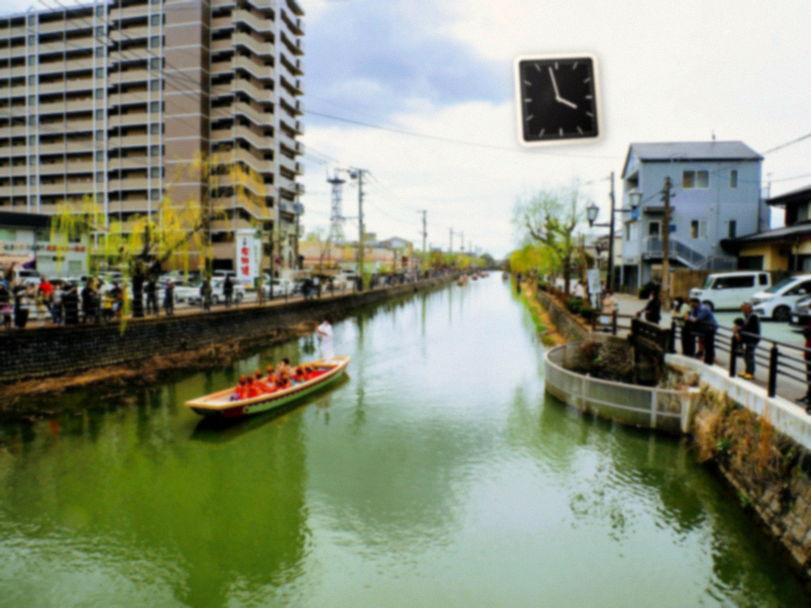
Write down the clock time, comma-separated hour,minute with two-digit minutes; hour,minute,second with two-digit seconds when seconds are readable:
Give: 3,58
